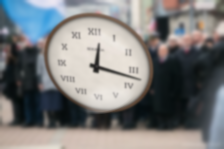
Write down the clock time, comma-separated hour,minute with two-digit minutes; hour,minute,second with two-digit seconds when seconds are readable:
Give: 12,17
